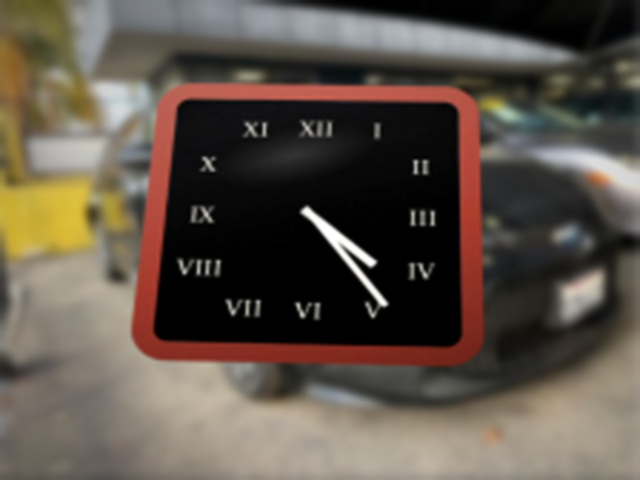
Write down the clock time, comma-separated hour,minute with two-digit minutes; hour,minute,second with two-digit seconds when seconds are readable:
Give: 4,24
